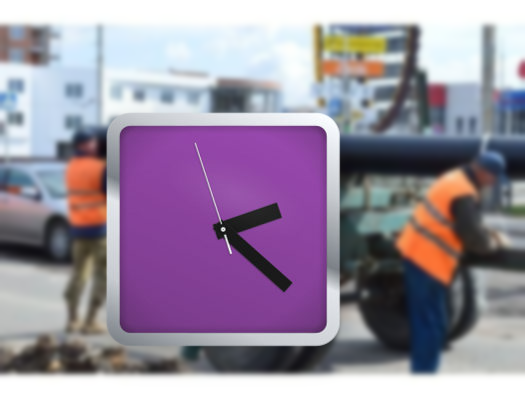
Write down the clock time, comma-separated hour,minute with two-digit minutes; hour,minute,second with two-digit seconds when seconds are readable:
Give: 2,21,57
